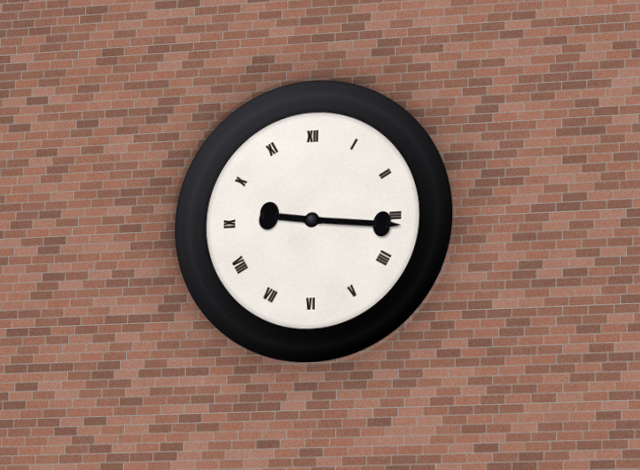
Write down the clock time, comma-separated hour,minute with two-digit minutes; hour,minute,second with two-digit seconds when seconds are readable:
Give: 9,16
